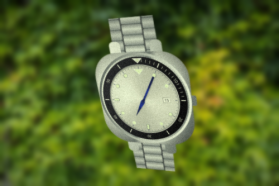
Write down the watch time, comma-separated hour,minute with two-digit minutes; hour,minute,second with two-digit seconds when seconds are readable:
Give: 7,05
